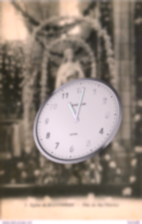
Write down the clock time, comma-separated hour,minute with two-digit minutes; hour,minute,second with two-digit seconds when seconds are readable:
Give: 11,01
